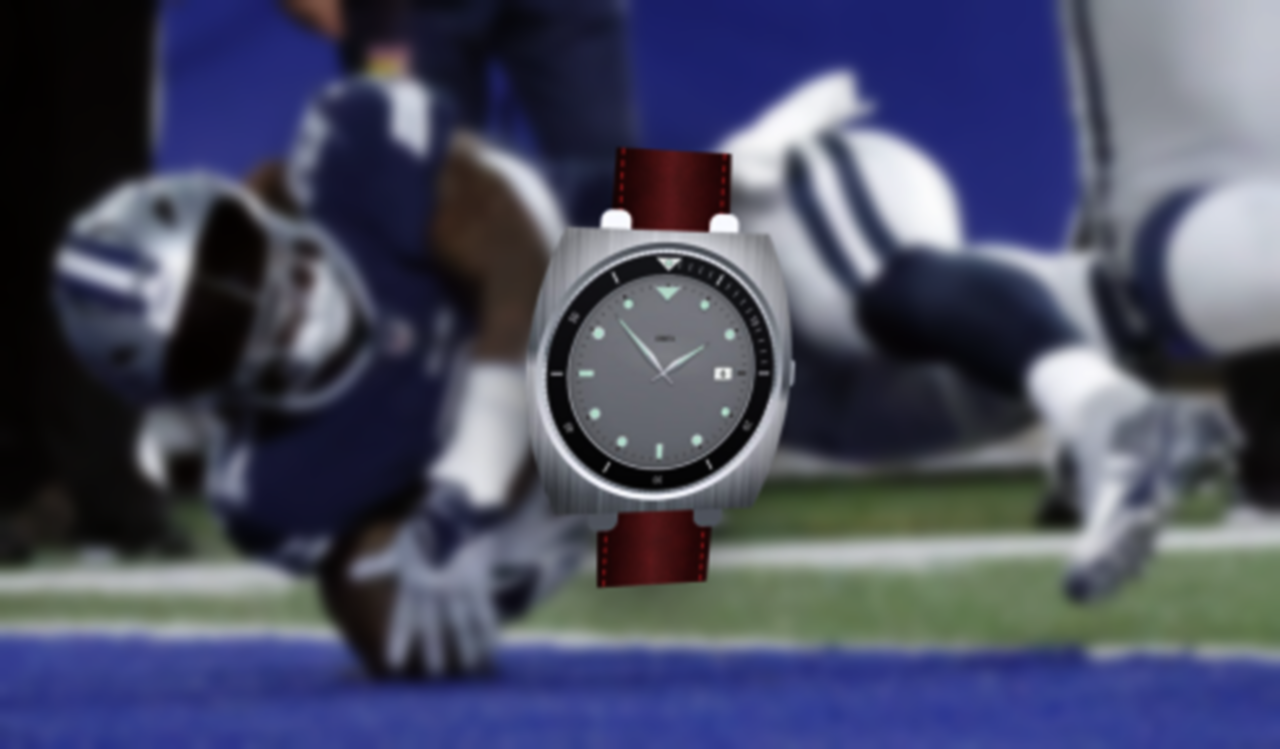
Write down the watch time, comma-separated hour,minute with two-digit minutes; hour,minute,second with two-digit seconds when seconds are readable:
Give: 1,53
